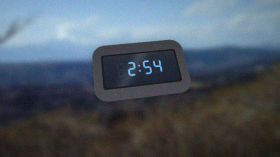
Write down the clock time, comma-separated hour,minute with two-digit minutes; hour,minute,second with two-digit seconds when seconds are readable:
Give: 2,54
